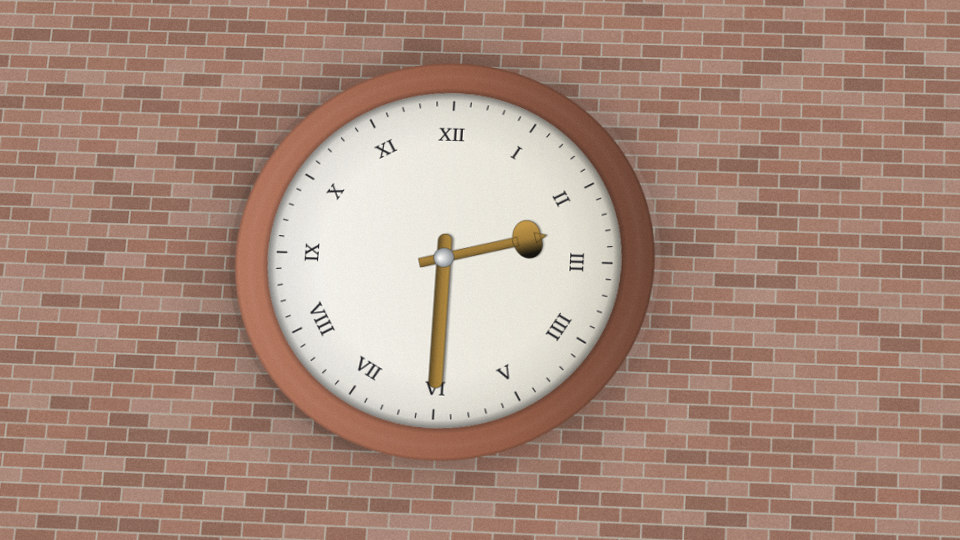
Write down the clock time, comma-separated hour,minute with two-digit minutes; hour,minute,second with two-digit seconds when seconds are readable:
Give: 2,30
